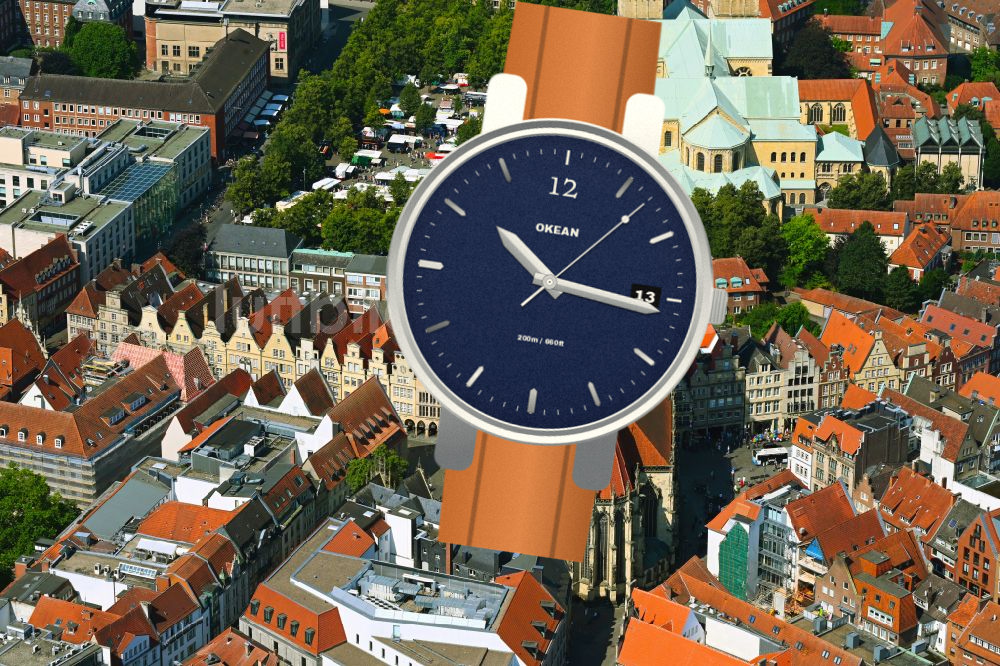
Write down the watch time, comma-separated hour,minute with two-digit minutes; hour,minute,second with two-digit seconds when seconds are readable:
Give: 10,16,07
